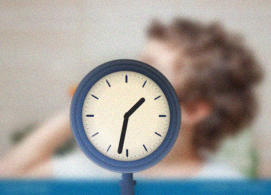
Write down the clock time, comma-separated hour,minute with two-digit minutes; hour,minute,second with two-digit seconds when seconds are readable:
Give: 1,32
